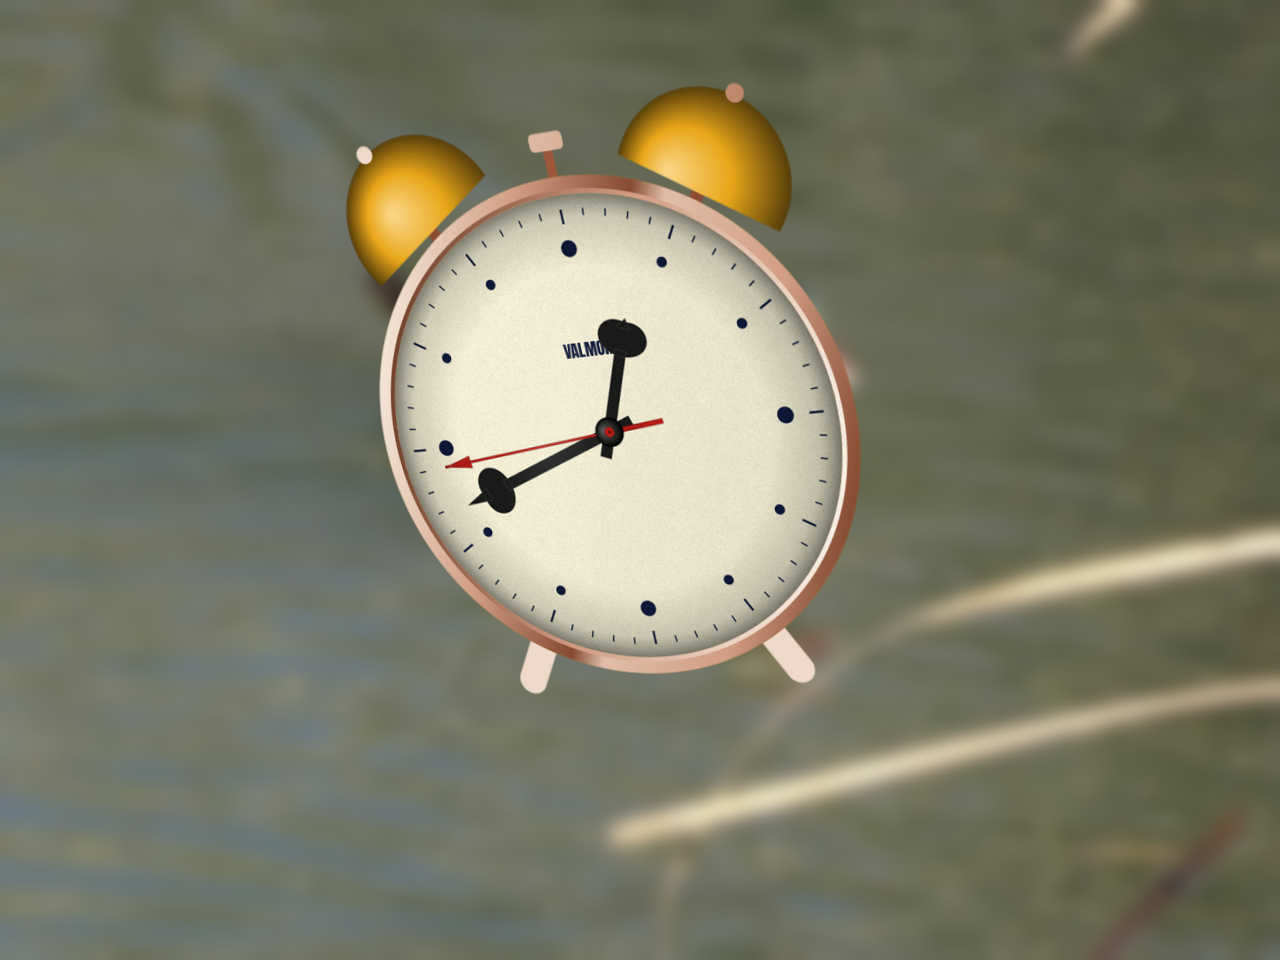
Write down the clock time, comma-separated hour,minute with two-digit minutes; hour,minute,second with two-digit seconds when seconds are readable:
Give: 12,41,44
